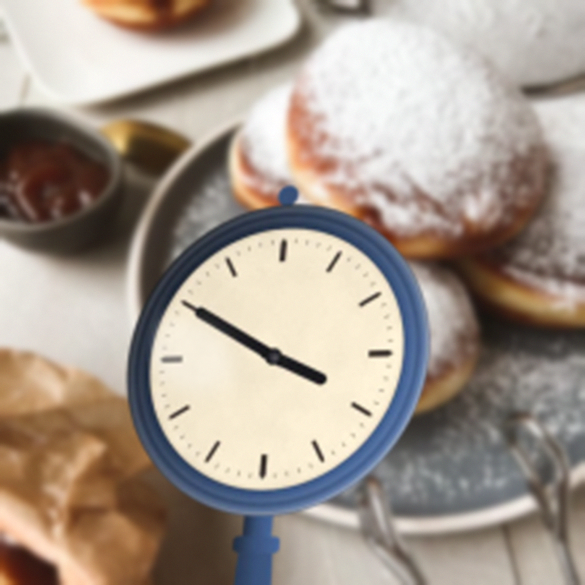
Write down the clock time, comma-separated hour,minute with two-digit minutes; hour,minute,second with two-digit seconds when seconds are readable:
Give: 3,50
